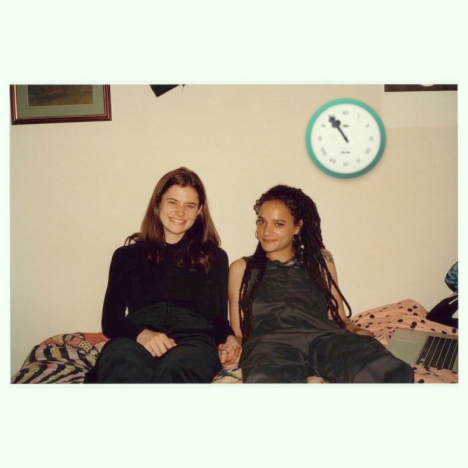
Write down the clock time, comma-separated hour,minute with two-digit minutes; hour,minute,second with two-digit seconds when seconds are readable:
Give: 10,54
